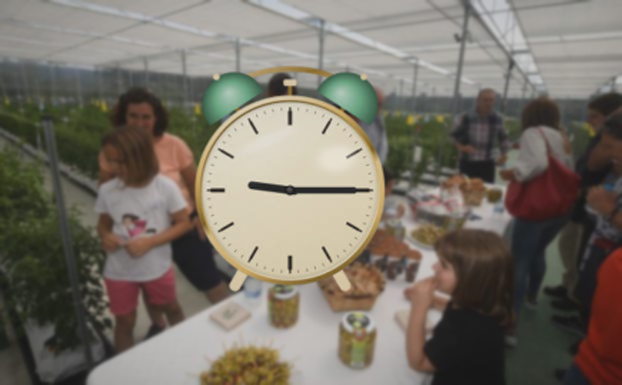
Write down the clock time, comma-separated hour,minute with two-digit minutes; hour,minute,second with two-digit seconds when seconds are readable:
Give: 9,15
